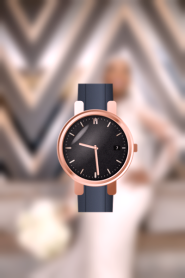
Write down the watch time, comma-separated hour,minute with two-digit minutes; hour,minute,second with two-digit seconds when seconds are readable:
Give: 9,29
